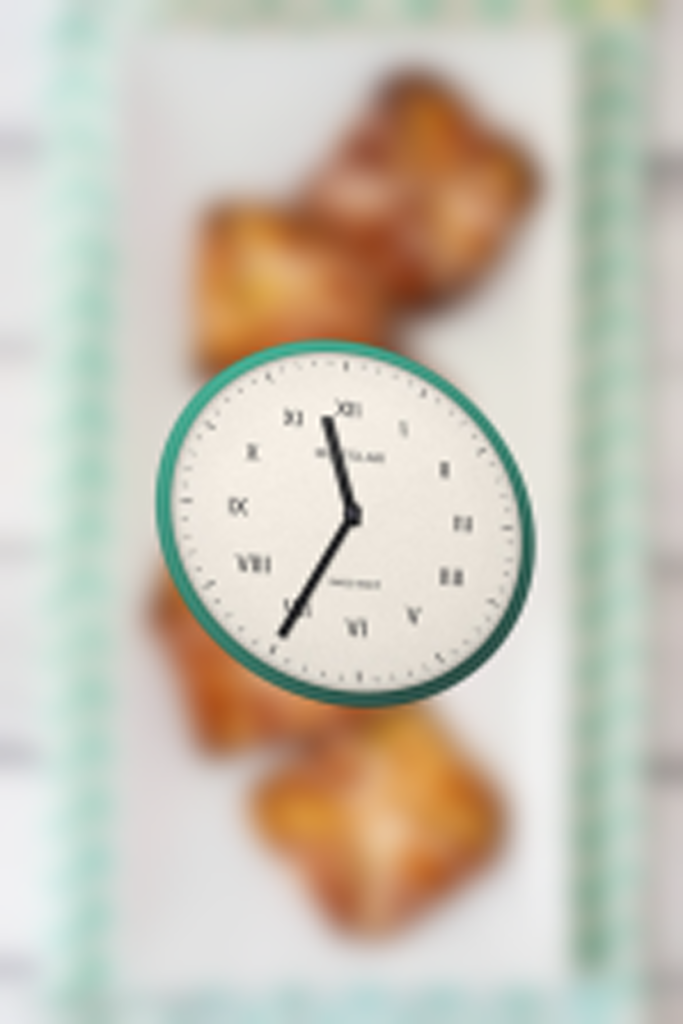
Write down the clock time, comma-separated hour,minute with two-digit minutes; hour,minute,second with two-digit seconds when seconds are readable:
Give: 11,35
